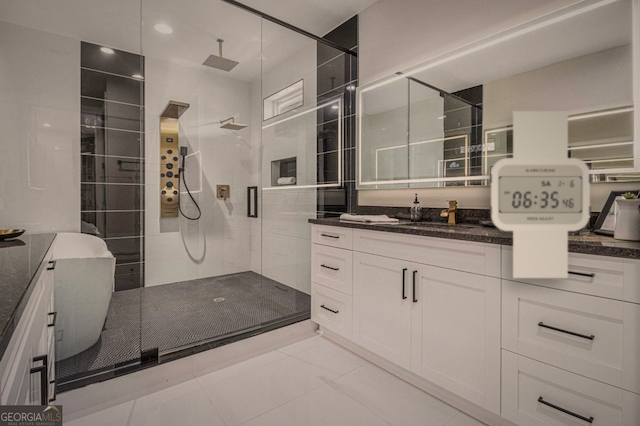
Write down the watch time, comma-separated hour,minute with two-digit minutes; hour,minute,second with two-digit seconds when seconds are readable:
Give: 6,35,46
